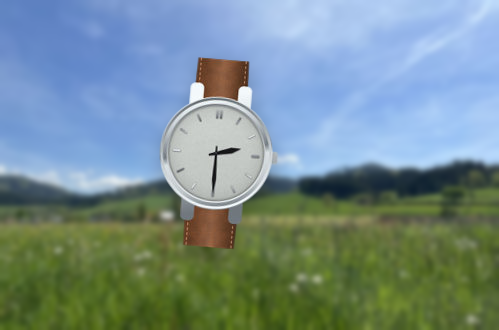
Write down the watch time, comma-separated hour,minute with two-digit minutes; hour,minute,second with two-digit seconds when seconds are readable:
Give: 2,30
